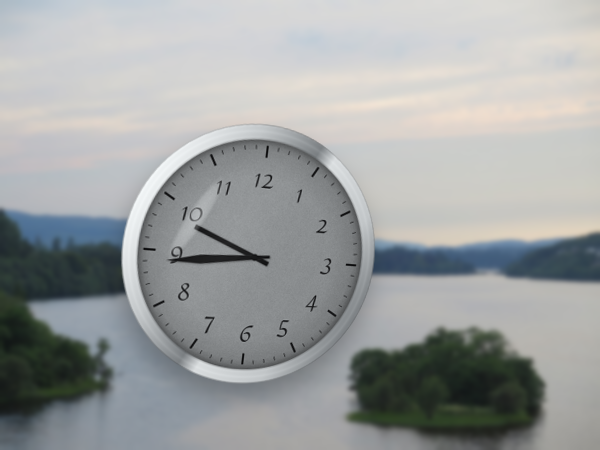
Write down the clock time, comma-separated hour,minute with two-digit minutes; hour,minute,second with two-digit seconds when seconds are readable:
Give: 9,44
